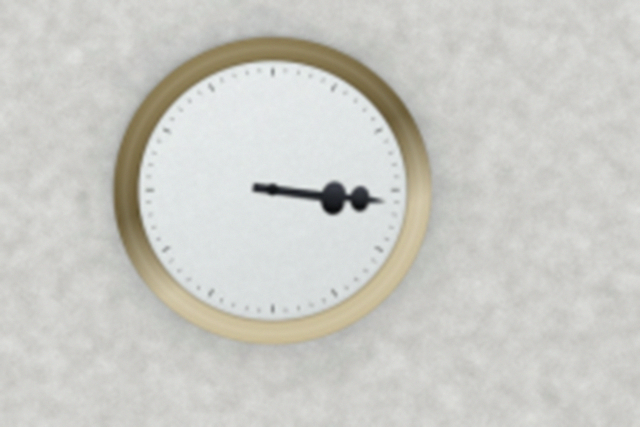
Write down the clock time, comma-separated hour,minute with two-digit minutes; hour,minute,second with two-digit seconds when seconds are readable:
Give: 3,16
